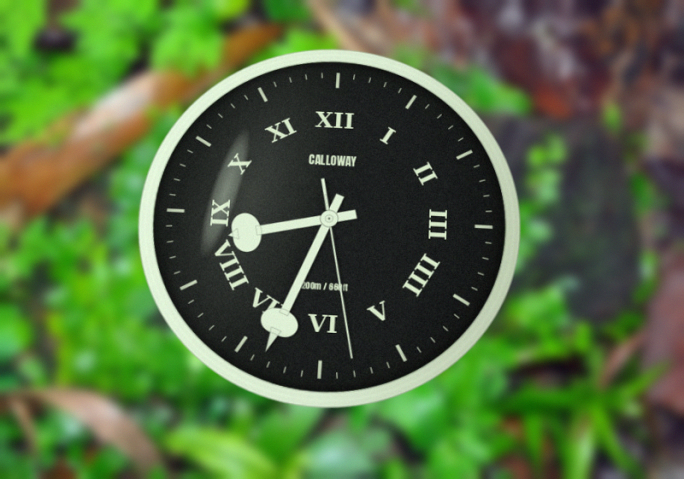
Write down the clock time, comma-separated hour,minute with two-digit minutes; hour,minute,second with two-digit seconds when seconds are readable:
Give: 8,33,28
